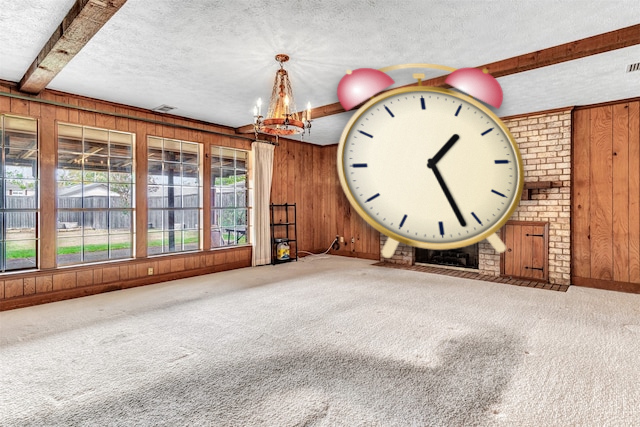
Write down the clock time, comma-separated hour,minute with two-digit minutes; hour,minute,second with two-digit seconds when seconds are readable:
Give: 1,27
